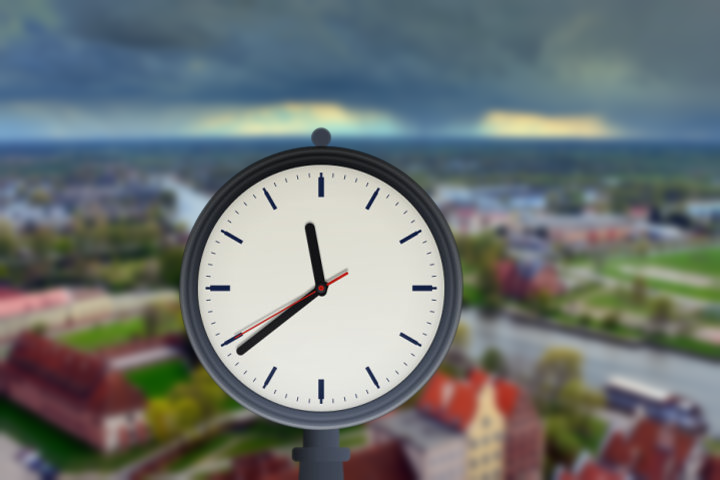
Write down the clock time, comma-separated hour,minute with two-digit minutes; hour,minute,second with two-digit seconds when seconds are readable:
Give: 11,38,40
